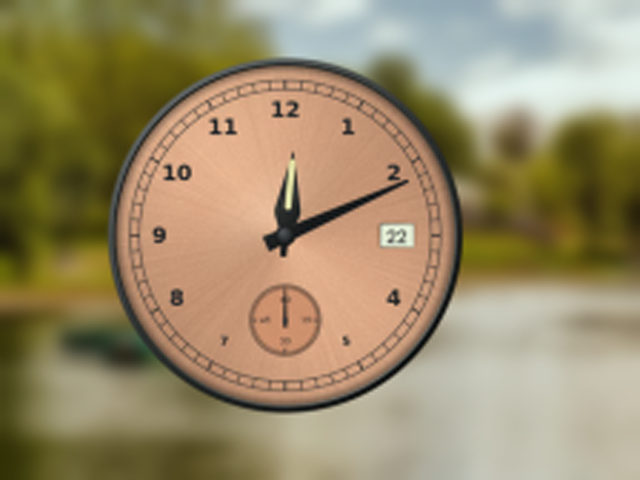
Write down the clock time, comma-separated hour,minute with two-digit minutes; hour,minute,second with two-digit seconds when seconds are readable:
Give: 12,11
